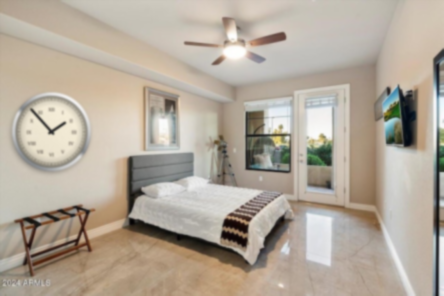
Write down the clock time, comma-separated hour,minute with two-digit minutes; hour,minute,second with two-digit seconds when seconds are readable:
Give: 1,53
